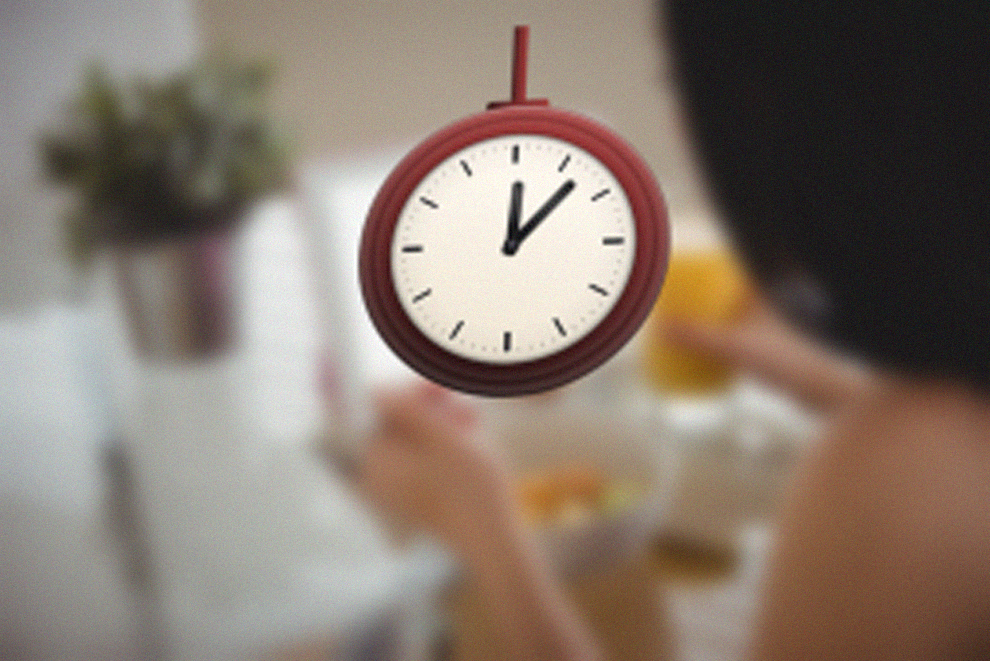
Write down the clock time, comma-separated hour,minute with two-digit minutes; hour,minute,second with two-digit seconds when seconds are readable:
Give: 12,07
